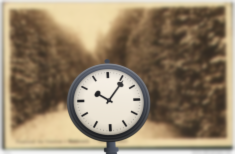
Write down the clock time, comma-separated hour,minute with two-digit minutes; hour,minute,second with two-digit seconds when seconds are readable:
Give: 10,06
